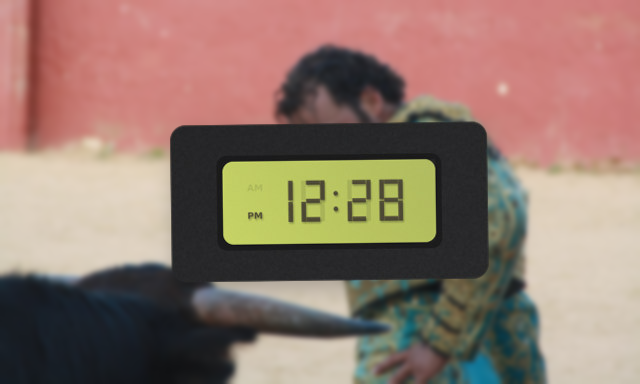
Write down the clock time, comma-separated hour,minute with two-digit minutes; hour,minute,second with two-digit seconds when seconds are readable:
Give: 12,28
